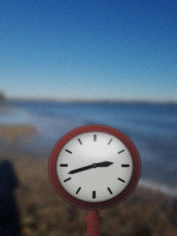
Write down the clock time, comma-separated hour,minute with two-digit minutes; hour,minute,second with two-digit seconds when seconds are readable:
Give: 2,42
